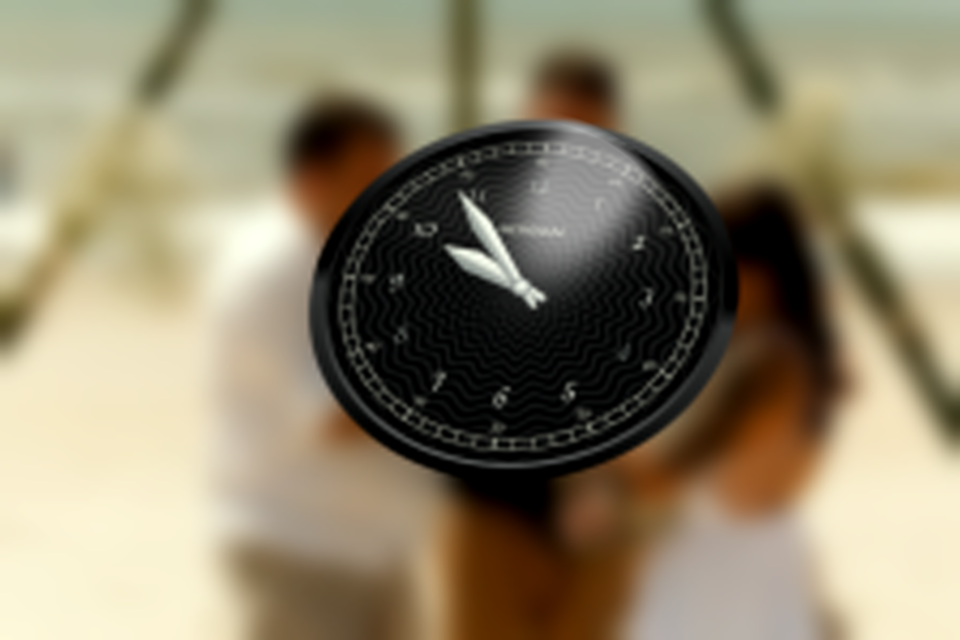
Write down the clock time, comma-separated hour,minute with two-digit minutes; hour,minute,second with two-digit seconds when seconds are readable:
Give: 9,54
